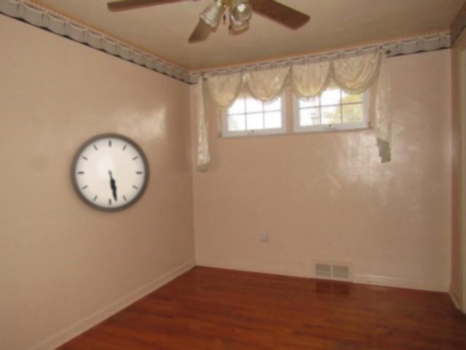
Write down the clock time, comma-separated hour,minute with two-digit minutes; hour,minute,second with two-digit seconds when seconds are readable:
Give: 5,28
